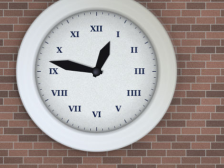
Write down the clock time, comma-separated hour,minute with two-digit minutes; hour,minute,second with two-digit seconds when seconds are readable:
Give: 12,47
